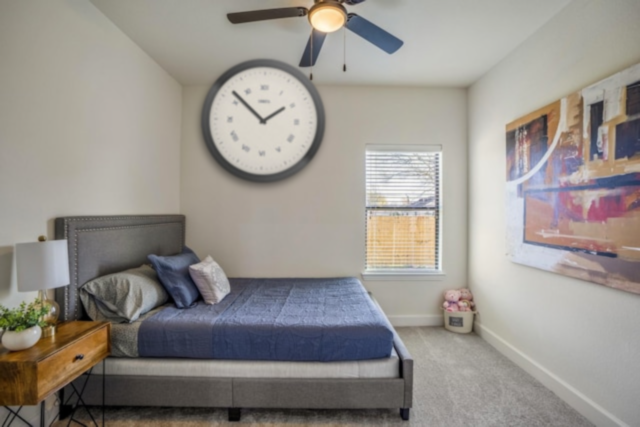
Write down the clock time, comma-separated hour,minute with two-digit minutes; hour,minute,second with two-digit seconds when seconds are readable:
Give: 1,52
